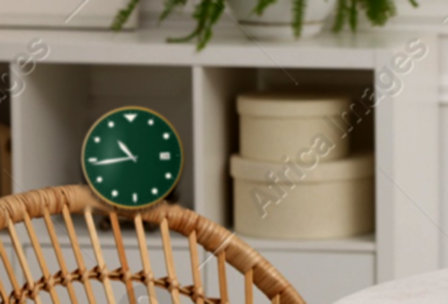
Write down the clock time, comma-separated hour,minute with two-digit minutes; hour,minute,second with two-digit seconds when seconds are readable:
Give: 10,44
